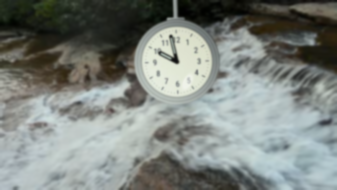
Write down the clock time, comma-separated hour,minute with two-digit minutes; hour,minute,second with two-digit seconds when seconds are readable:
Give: 9,58
